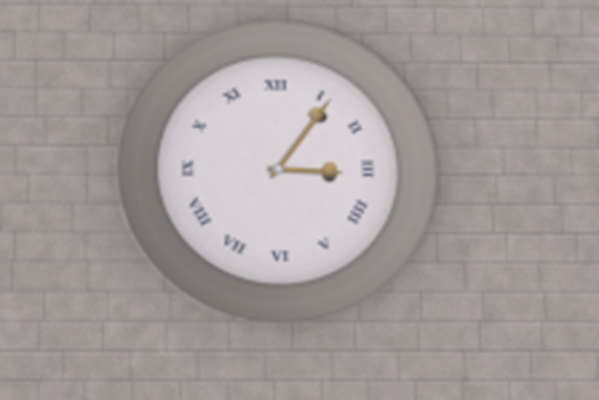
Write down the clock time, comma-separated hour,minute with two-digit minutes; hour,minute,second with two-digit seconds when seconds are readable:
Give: 3,06
